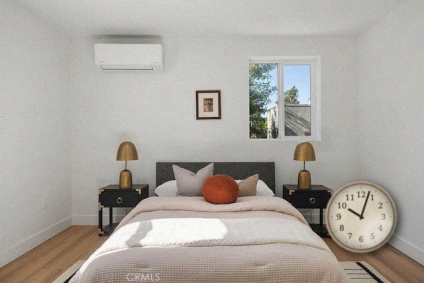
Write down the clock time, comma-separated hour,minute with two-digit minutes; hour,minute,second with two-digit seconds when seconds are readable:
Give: 10,03
